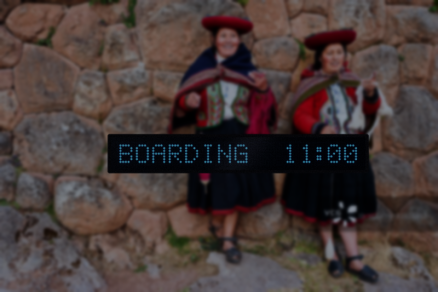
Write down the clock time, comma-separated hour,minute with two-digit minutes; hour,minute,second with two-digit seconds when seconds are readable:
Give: 11,00
